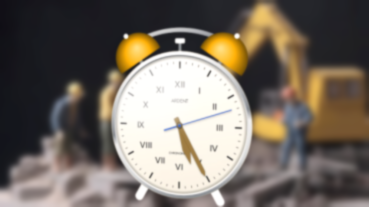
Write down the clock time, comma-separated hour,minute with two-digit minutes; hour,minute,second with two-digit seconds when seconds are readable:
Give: 5,25,12
